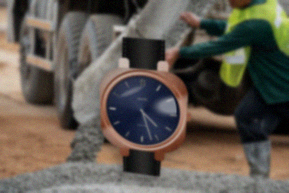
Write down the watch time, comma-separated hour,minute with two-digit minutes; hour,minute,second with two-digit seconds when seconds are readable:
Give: 4,27
